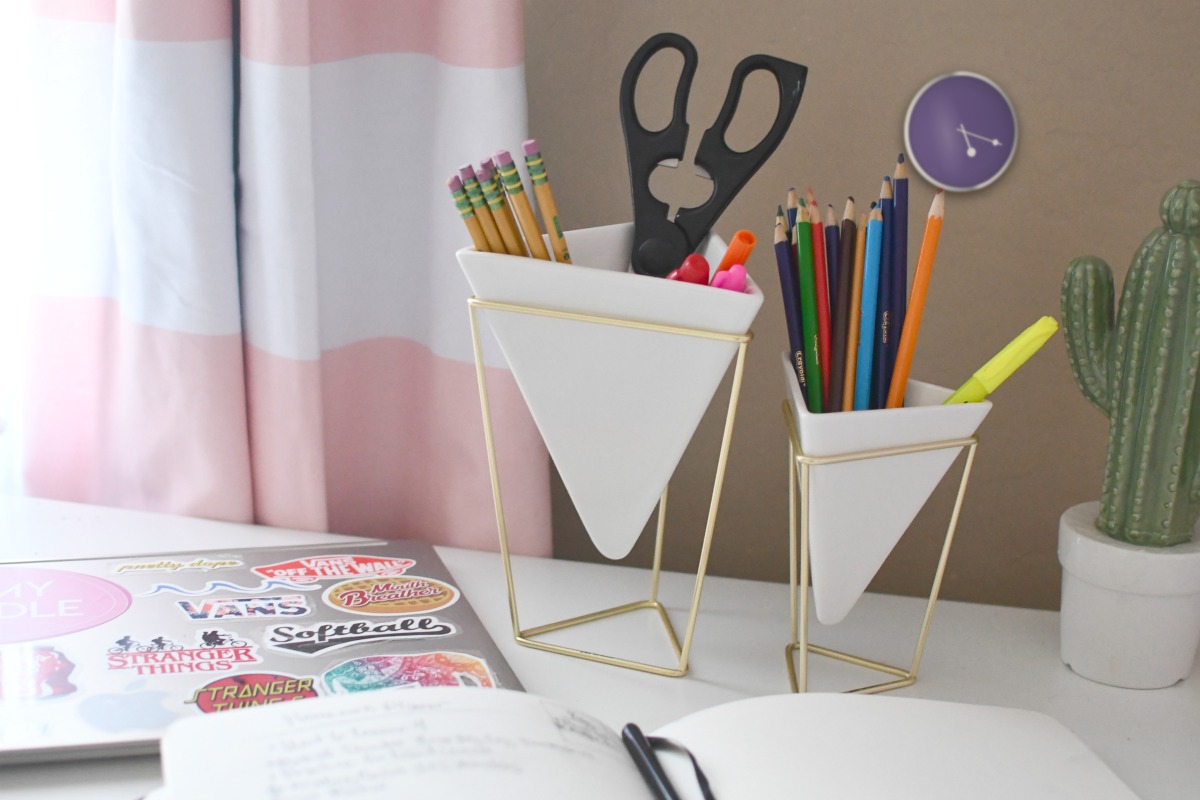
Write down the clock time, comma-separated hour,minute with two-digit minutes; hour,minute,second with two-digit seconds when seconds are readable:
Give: 5,18
